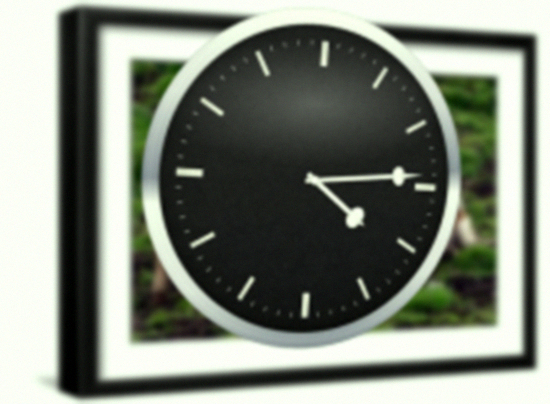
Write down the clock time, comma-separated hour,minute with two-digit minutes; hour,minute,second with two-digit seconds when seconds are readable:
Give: 4,14
